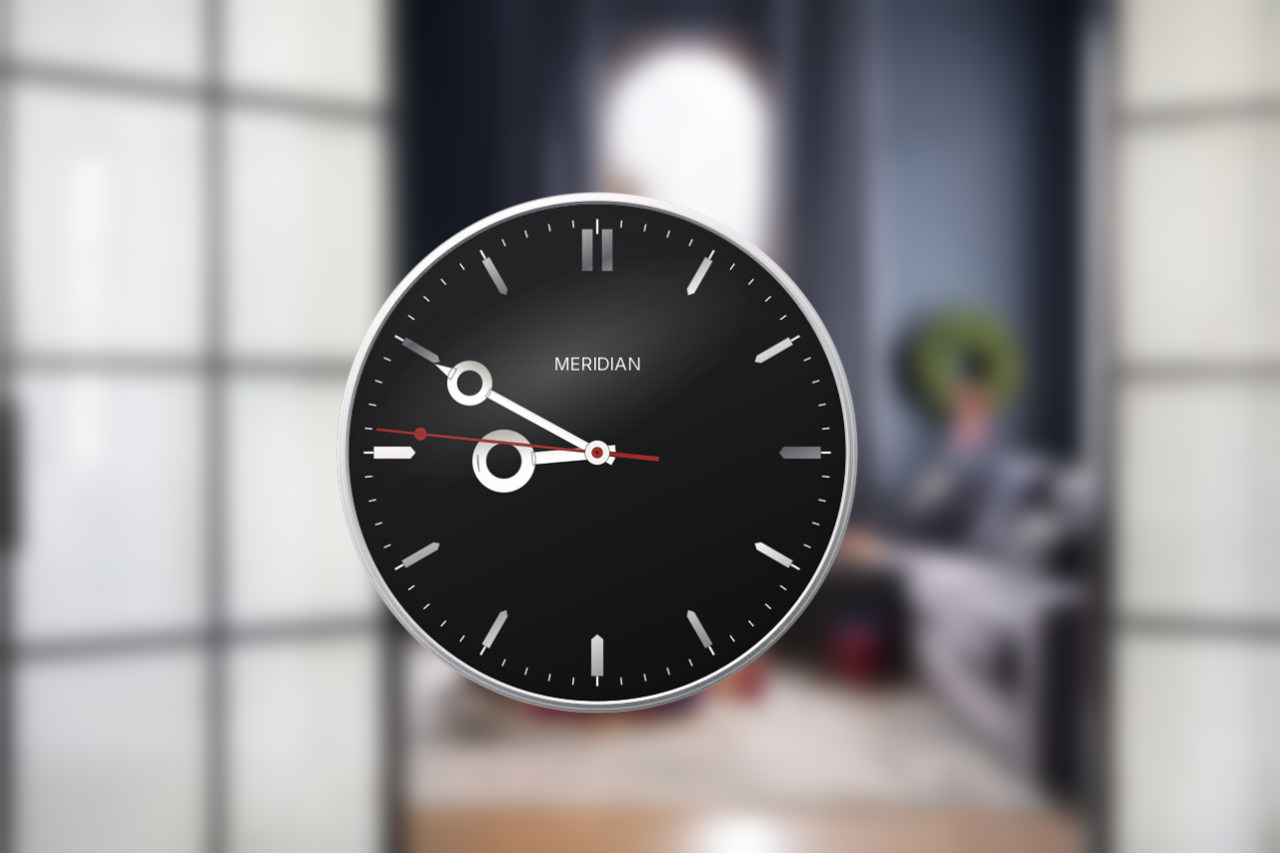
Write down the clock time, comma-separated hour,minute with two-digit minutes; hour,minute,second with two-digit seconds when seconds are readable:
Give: 8,49,46
